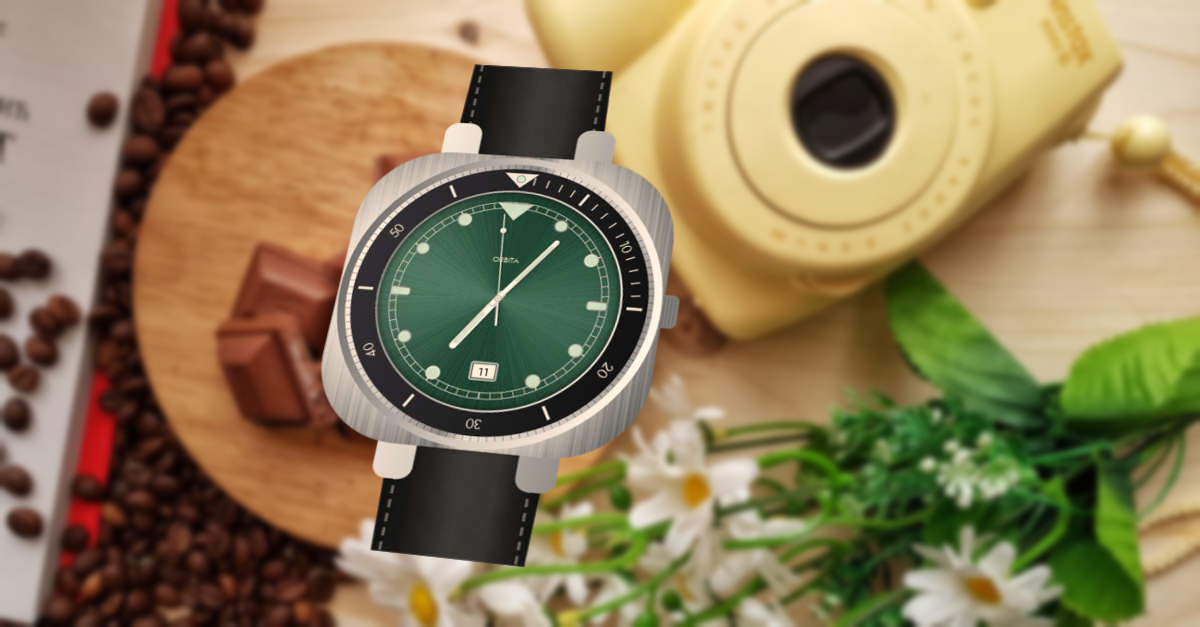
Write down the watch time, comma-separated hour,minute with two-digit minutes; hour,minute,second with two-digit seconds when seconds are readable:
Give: 7,05,59
